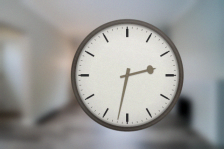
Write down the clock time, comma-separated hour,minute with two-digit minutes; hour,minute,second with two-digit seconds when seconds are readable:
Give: 2,32
